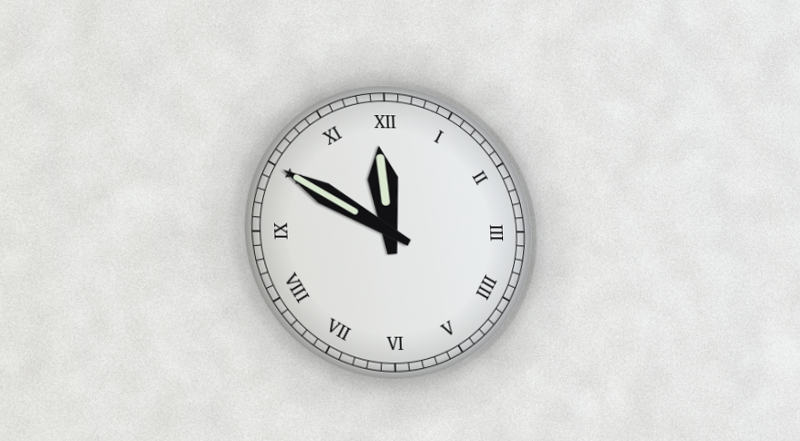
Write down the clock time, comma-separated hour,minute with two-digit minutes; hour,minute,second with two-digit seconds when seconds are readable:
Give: 11,50
